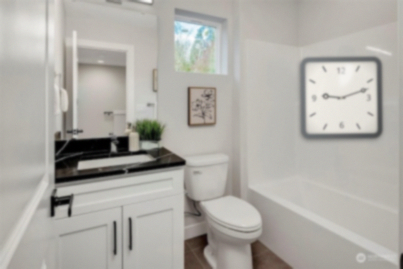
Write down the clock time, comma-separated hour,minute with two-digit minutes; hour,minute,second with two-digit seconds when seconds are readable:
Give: 9,12
